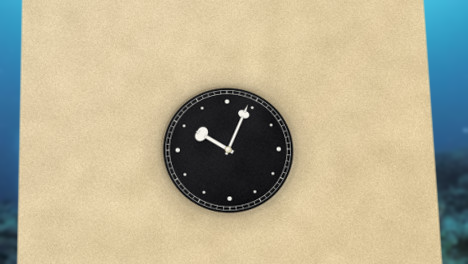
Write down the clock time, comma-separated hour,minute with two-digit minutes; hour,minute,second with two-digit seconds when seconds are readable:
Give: 10,04
